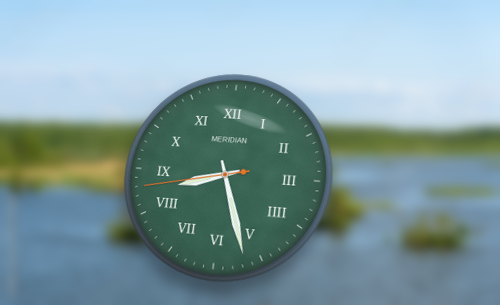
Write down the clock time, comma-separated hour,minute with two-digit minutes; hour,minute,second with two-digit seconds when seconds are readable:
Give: 8,26,43
